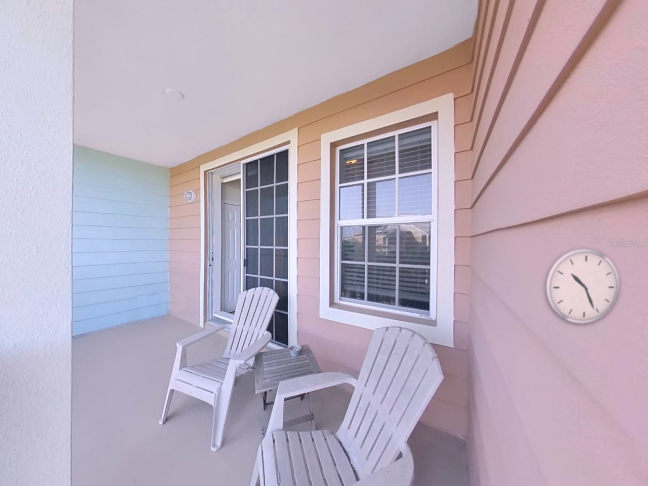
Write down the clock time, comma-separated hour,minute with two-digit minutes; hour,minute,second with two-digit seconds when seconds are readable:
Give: 10,26
